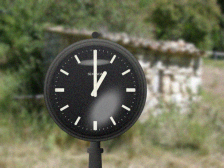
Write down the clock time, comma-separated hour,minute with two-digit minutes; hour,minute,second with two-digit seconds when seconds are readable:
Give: 1,00
